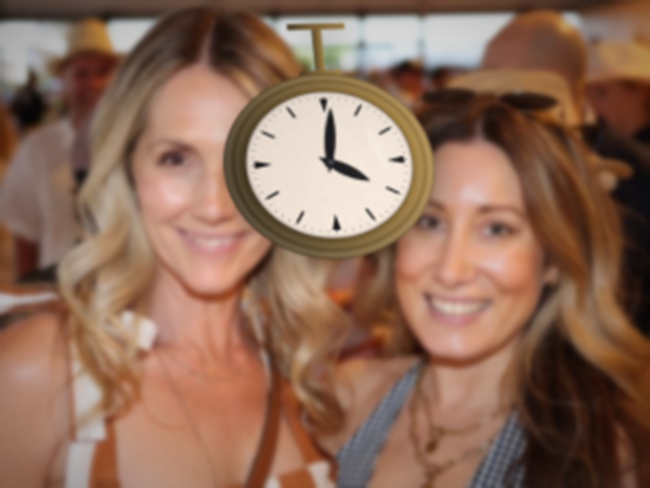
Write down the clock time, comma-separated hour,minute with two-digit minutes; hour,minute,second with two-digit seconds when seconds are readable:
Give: 4,01
